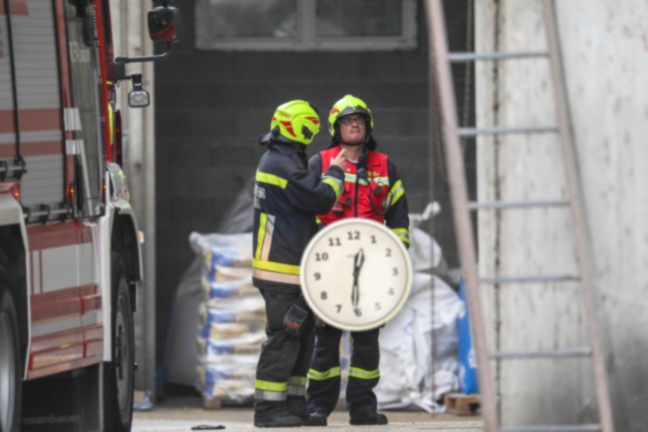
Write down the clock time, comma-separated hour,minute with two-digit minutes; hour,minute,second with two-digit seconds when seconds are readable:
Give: 12,31
